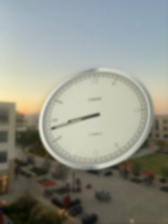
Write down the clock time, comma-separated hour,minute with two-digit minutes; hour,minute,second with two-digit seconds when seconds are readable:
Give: 8,43
